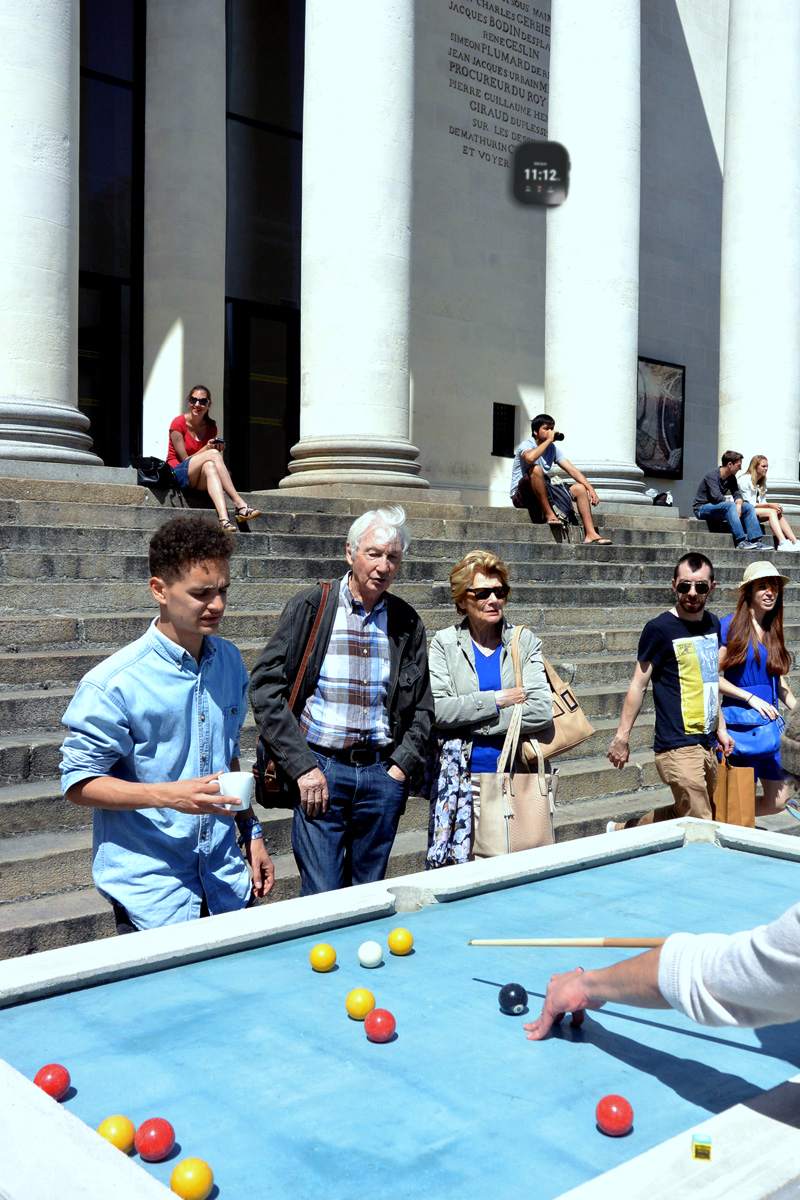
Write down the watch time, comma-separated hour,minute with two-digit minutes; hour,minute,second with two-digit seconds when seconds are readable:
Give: 11,12
